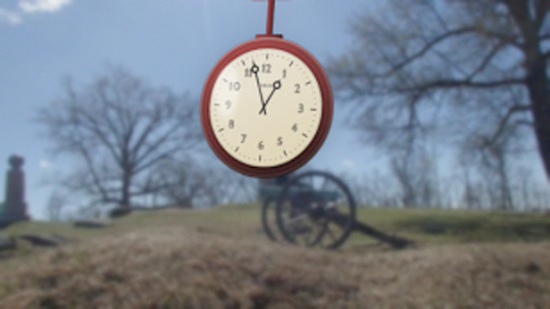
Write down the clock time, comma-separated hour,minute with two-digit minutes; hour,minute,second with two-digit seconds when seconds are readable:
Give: 12,57
